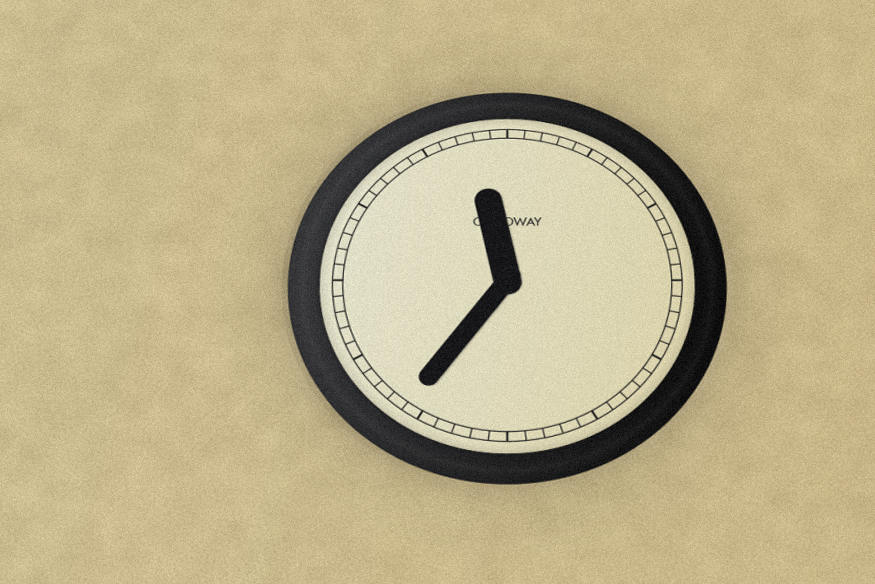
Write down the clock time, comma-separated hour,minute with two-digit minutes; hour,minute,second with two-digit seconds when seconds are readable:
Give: 11,36
